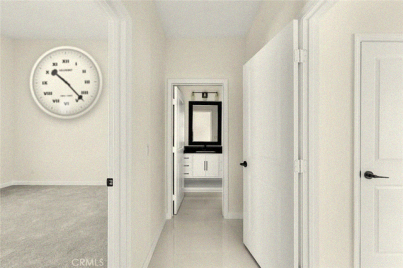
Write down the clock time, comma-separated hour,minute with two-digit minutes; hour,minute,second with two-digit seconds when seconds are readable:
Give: 10,23
